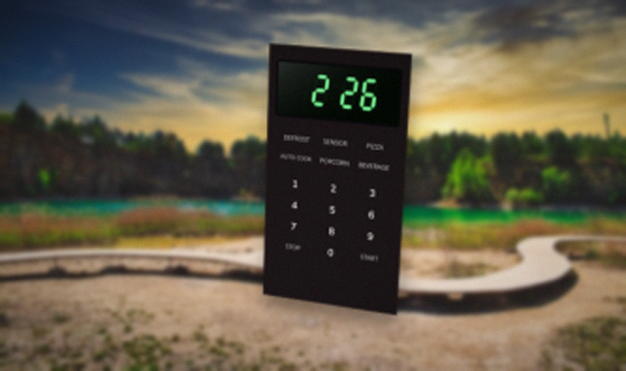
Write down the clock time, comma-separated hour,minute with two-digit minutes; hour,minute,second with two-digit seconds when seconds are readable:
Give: 2,26
